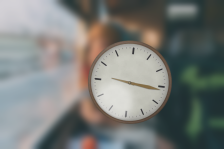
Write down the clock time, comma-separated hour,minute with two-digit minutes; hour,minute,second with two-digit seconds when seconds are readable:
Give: 9,16
